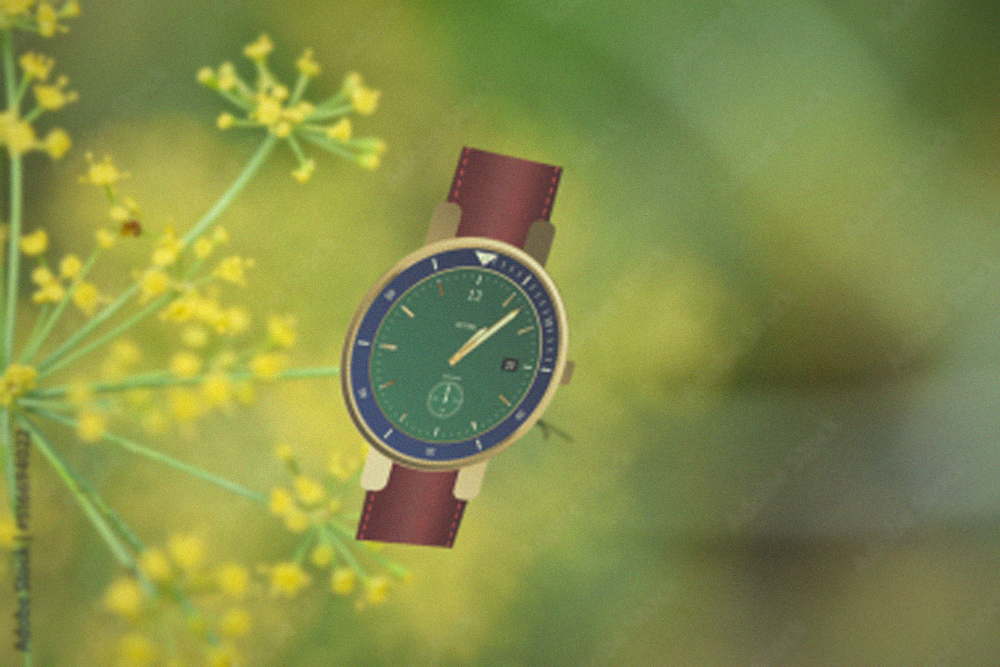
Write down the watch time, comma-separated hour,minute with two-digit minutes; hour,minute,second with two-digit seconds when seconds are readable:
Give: 1,07
